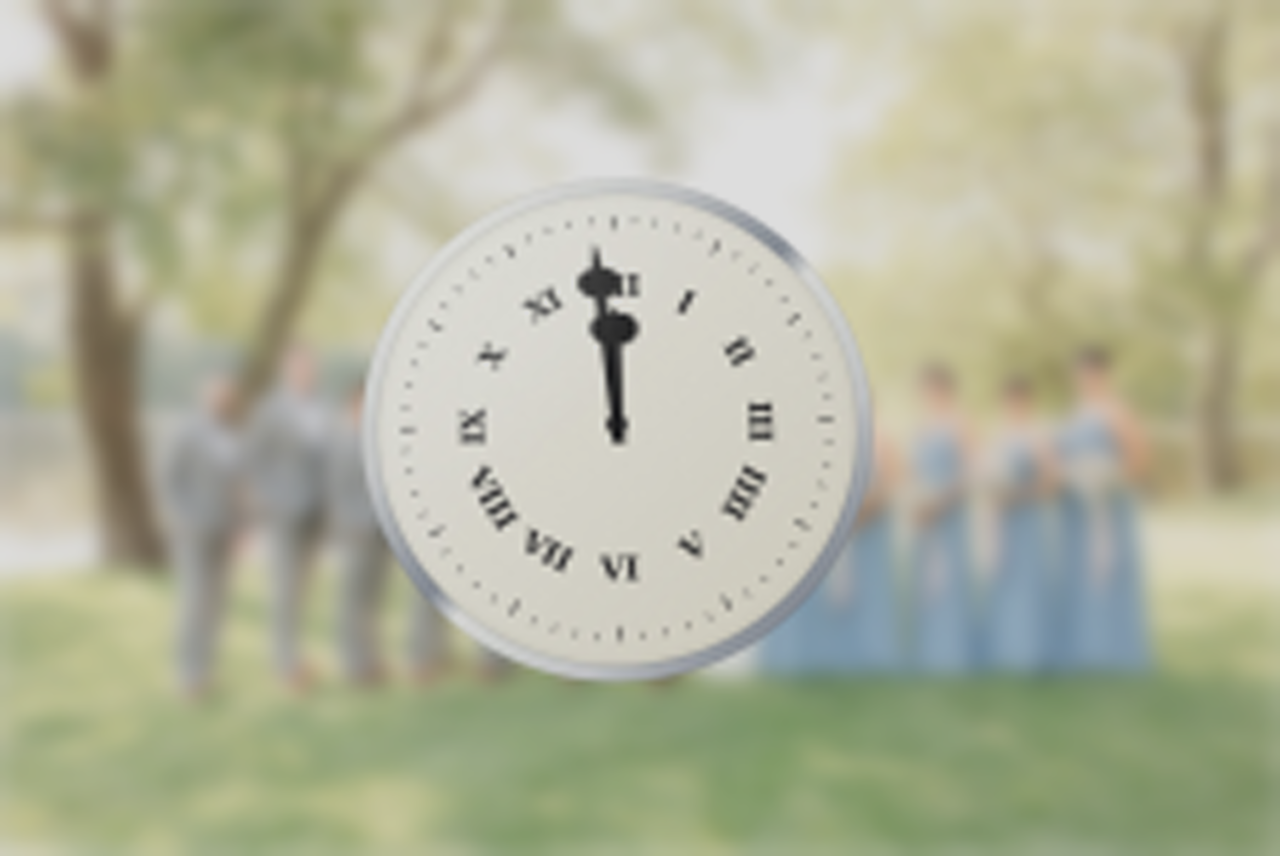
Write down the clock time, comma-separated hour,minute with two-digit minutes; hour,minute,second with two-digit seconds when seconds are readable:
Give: 11,59
